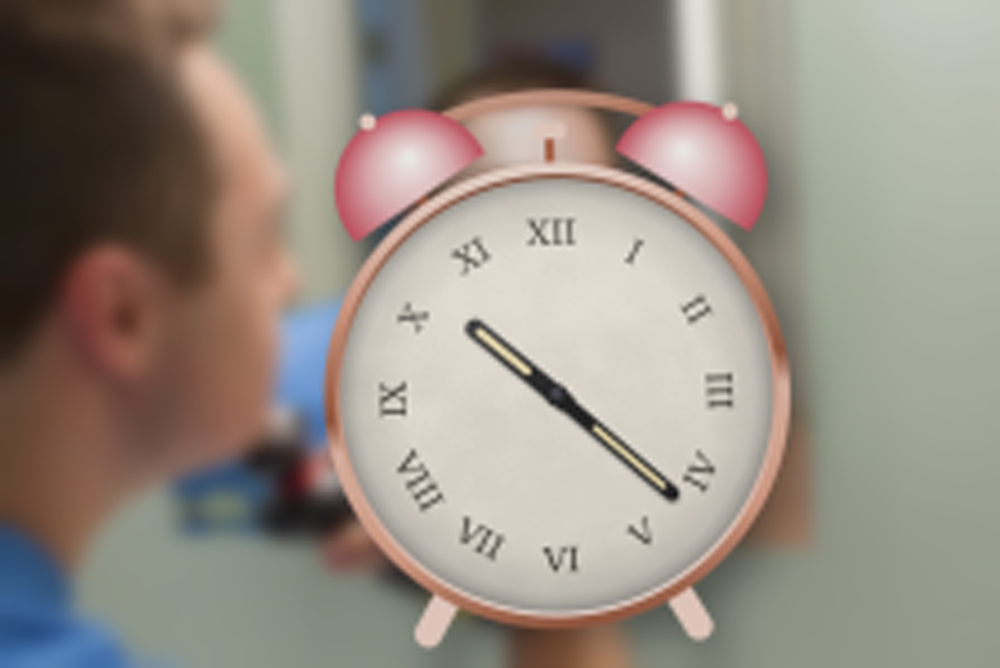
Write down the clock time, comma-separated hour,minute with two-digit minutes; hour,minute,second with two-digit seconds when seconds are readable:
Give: 10,22
